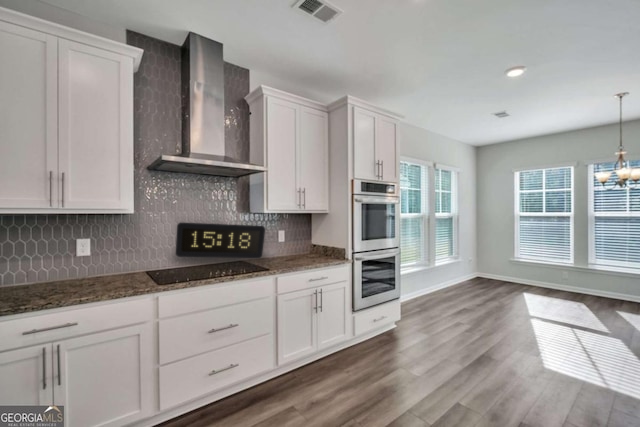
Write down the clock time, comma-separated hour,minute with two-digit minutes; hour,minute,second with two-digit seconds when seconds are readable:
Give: 15,18
